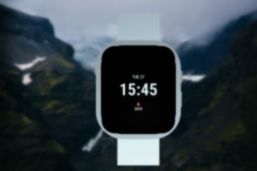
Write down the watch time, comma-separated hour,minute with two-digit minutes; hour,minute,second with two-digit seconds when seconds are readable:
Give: 15,45
